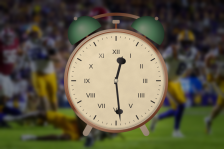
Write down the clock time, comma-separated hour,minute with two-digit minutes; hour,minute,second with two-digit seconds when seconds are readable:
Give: 12,29
